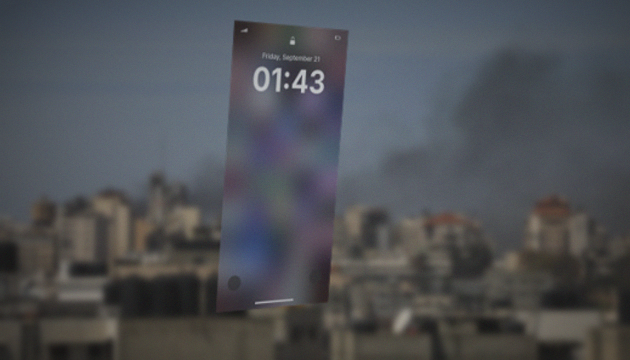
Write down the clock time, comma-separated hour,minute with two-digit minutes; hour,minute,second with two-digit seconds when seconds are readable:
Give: 1,43
